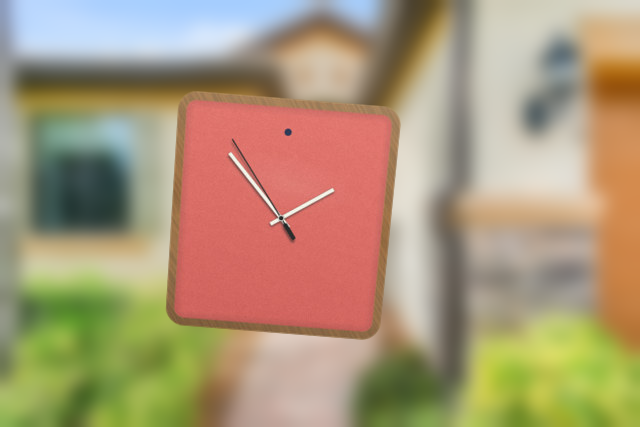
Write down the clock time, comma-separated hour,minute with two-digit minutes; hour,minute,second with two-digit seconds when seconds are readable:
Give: 1,52,54
